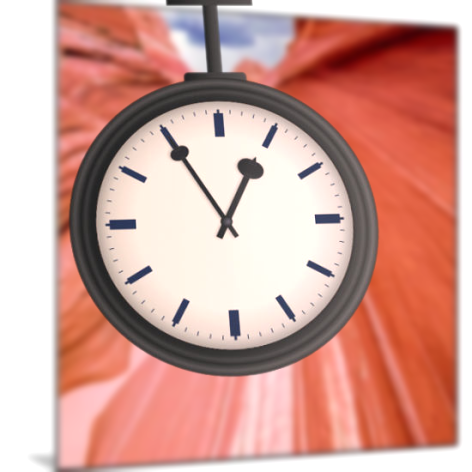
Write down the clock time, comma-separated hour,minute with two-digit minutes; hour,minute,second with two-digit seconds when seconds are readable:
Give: 12,55
